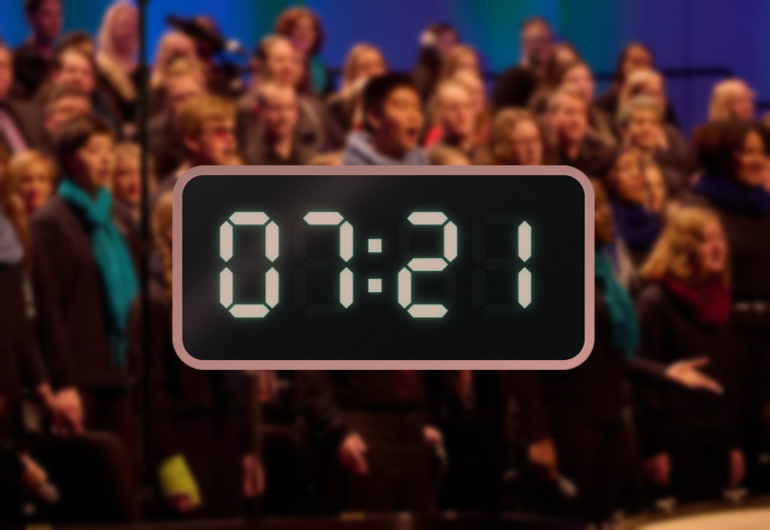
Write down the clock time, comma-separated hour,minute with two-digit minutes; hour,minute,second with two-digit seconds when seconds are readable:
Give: 7,21
